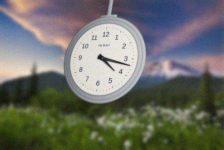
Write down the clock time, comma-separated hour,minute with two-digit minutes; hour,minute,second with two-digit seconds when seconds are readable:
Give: 4,17
